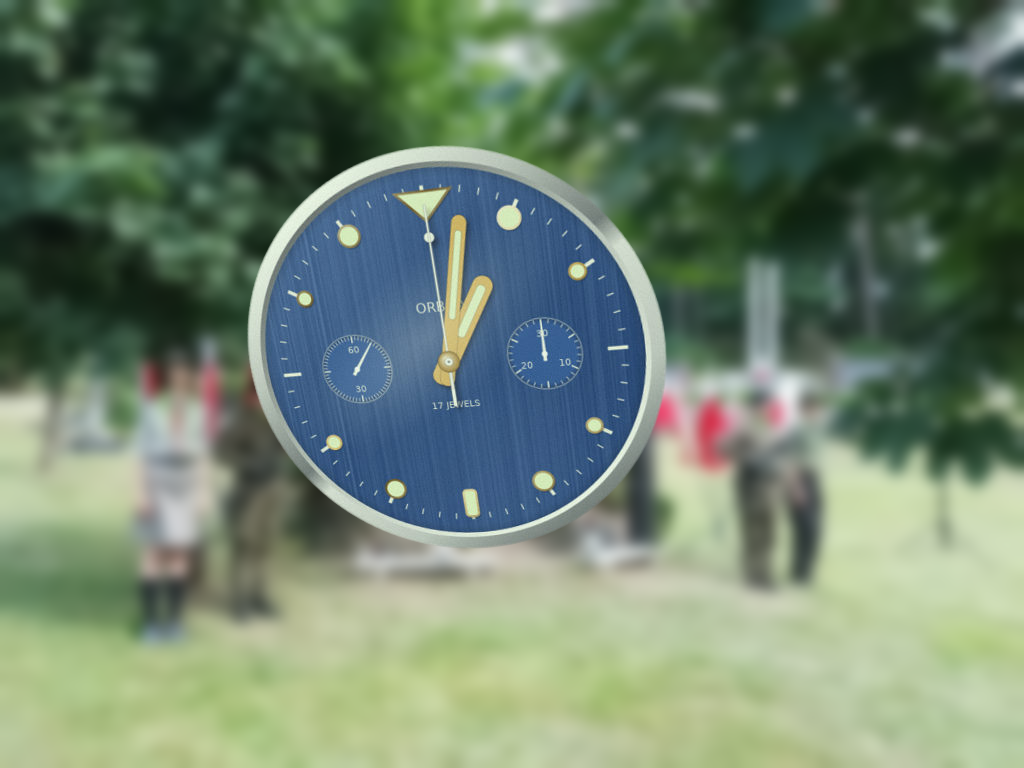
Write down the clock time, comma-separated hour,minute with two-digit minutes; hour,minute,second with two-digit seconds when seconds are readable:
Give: 1,02,06
